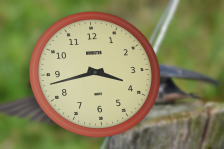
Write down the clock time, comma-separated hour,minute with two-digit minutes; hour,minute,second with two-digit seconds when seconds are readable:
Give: 3,43
